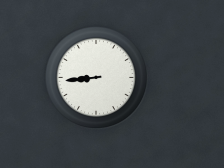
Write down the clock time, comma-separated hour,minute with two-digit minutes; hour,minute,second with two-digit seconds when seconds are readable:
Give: 8,44
